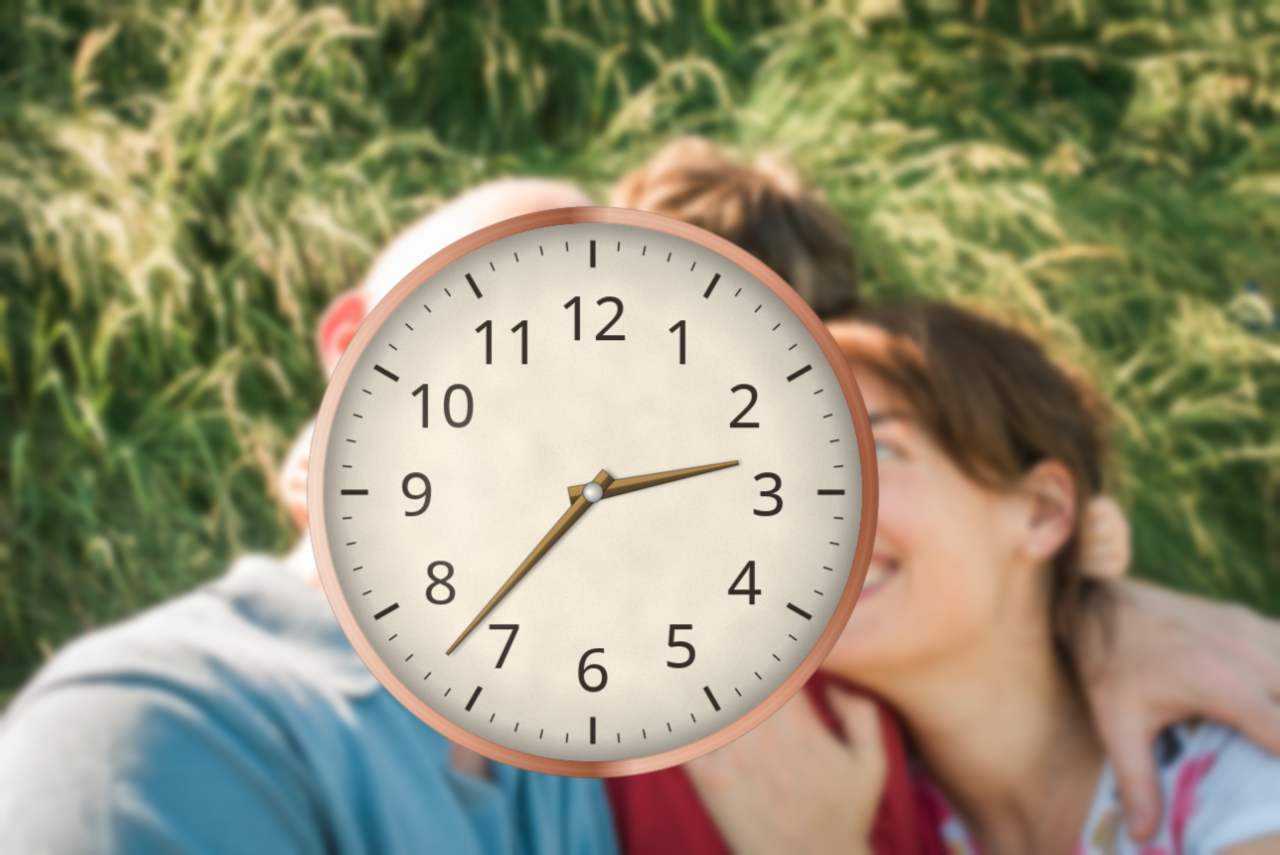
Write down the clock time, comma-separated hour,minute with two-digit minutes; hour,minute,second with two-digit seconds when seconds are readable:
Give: 2,37
